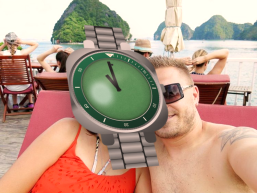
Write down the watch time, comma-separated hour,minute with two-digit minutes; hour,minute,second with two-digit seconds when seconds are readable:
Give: 10,59
